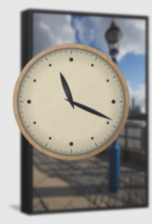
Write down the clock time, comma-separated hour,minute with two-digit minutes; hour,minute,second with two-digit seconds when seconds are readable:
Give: 11,19
